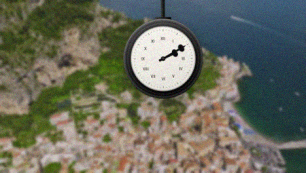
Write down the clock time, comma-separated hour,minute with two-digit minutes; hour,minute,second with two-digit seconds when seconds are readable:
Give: 2,10
